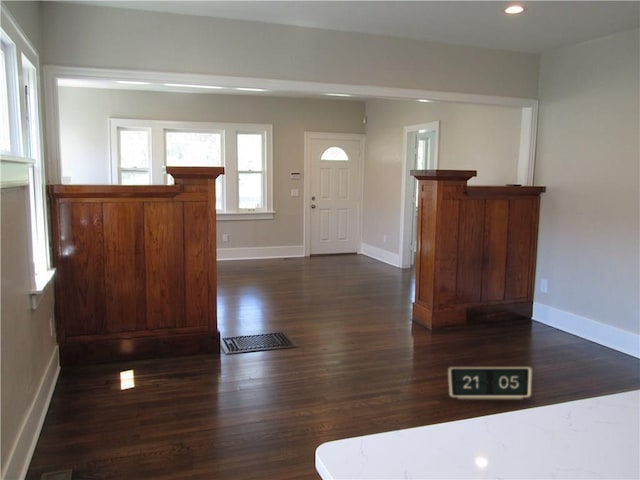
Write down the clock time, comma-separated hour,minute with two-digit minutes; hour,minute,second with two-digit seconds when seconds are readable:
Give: 21,05
